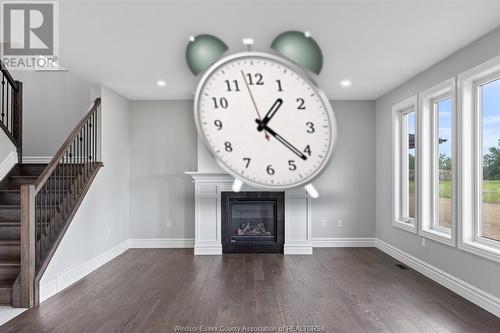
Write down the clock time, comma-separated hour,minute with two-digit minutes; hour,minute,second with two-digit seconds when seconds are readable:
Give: 1,21,58
